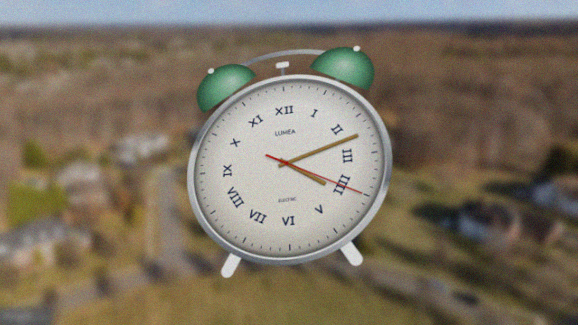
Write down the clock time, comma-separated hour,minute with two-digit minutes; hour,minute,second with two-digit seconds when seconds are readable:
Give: 4,12,20
